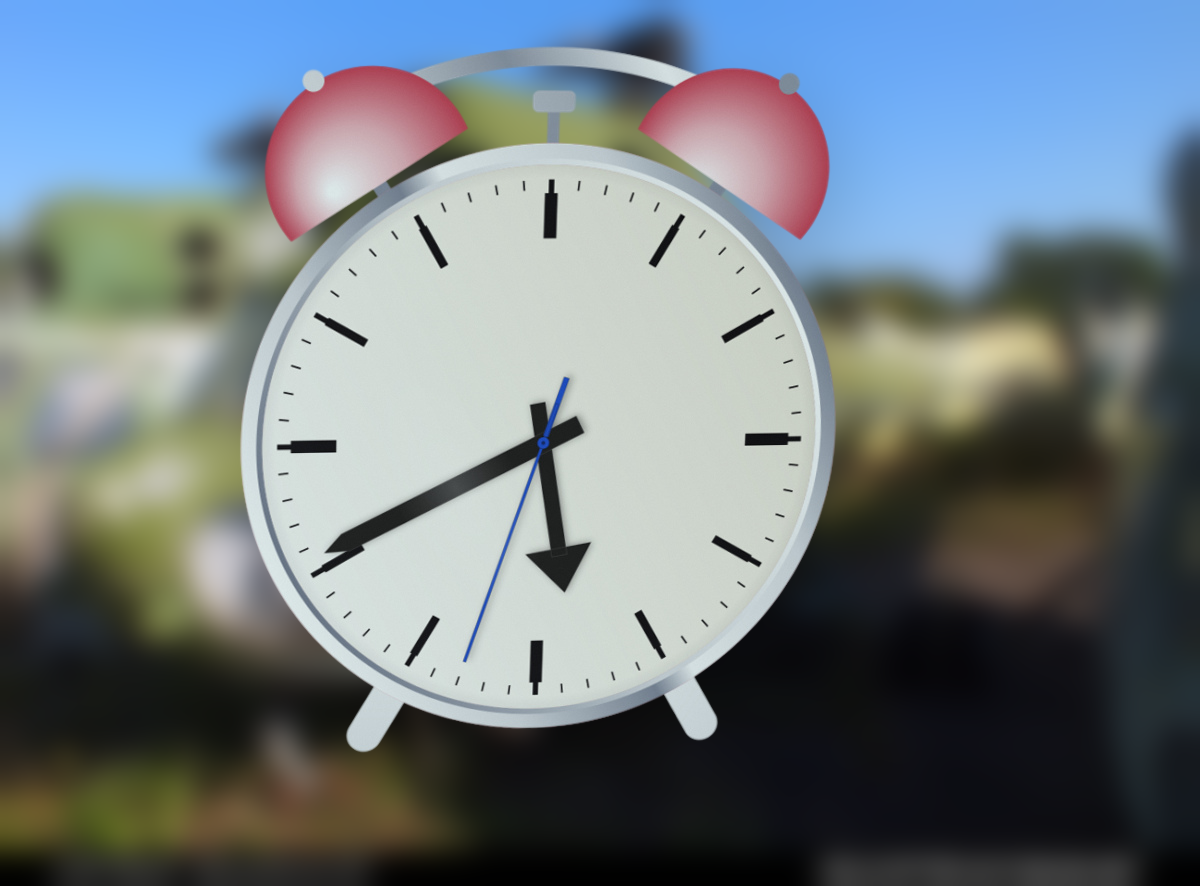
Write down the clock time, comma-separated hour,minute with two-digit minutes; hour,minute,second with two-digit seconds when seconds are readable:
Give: 5,40,33
